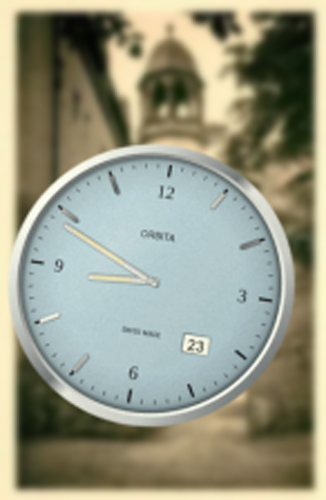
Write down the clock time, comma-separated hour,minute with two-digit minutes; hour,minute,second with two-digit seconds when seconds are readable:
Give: 8,49
